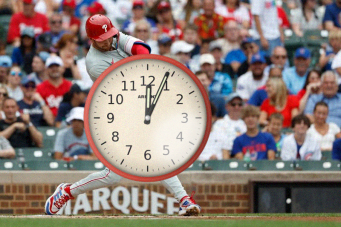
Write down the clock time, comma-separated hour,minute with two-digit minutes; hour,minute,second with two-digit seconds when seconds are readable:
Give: 12,04
